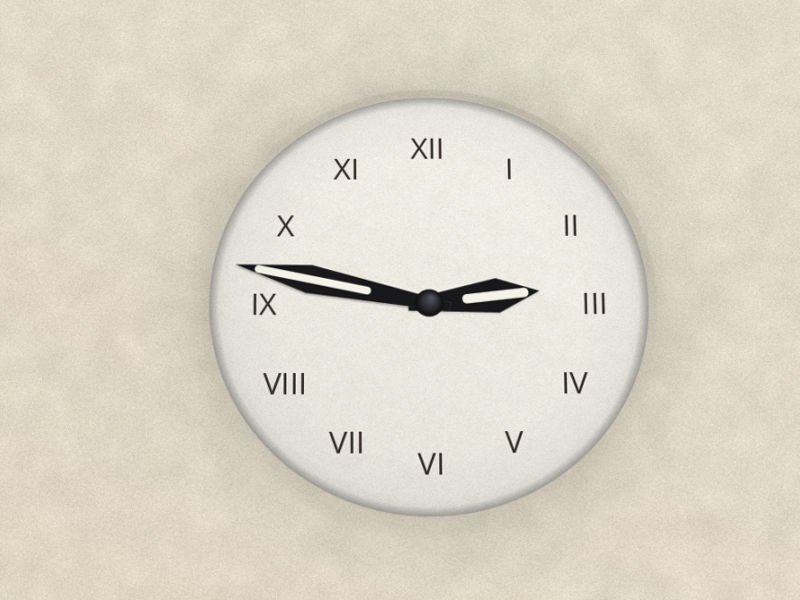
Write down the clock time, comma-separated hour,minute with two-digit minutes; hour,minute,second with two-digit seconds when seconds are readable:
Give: 2,47
